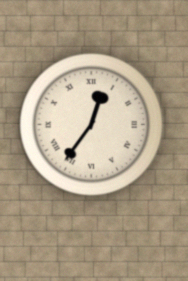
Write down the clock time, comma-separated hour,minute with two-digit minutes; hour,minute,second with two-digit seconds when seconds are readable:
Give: 12,36
